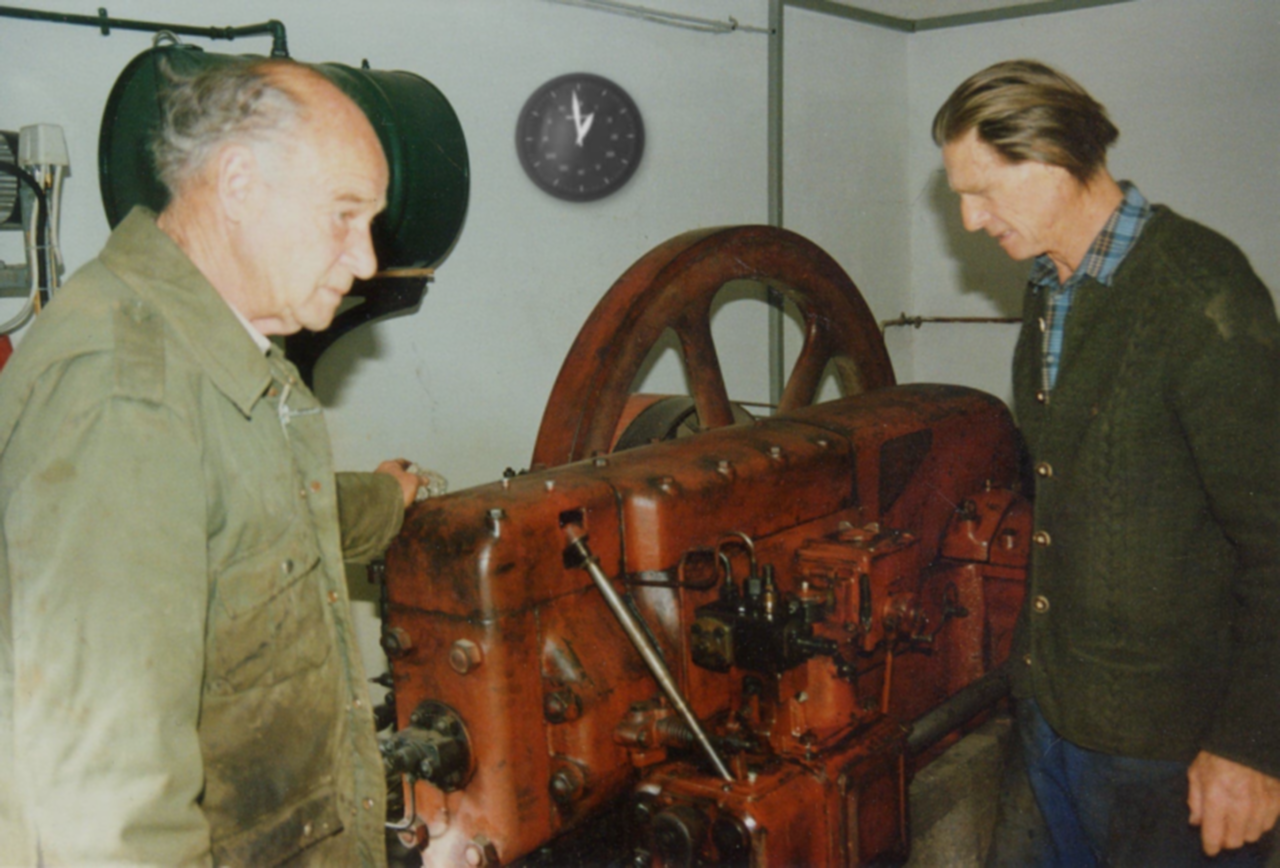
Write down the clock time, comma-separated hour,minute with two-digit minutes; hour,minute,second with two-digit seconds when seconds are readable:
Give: 12,59
